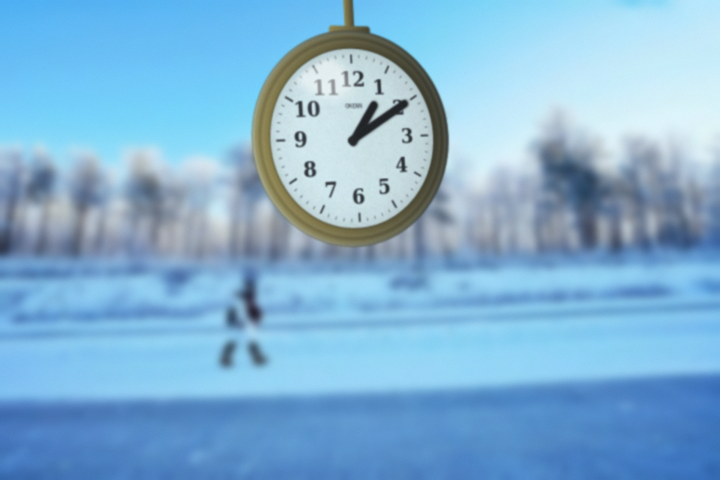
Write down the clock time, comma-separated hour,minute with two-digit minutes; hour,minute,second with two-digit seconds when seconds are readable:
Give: 1,10
